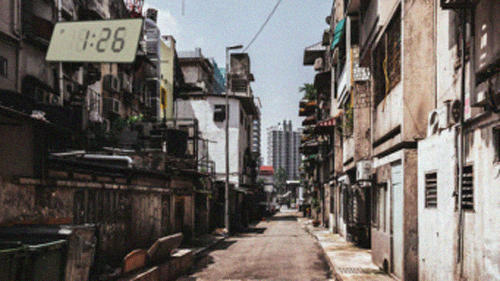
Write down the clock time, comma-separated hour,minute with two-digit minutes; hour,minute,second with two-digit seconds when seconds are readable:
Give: 1,26
